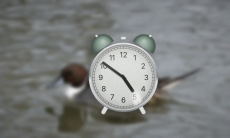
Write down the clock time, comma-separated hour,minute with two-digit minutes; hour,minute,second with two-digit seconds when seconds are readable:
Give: 4,51
